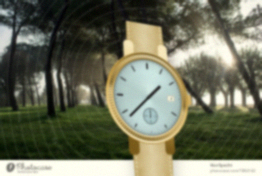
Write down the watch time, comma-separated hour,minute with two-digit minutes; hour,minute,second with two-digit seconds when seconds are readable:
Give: 1,38
